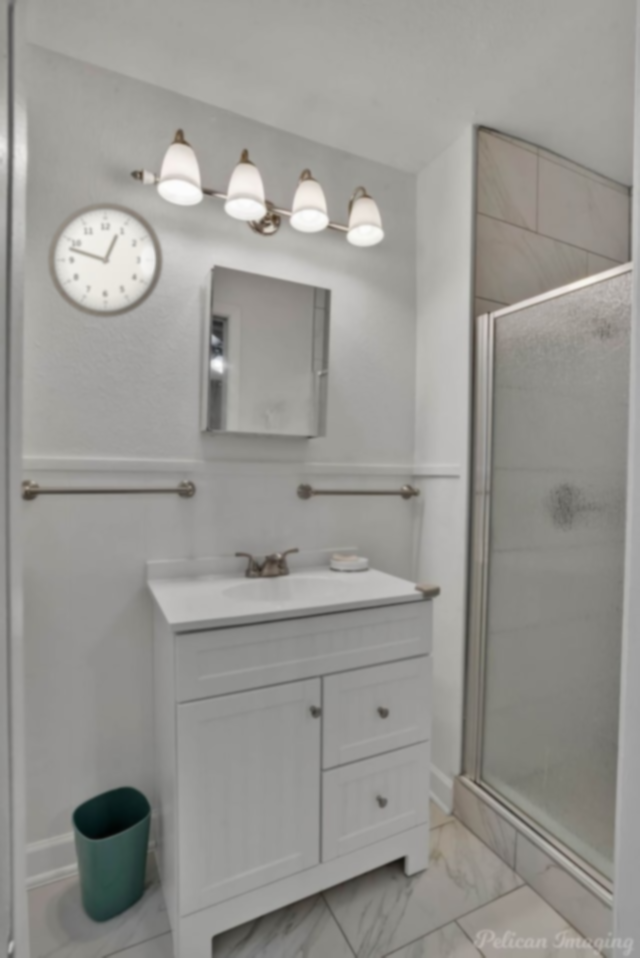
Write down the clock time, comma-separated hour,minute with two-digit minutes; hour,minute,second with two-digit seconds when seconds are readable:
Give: 12,48
